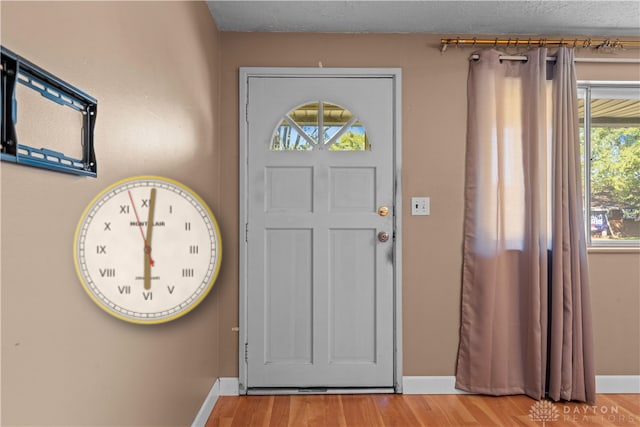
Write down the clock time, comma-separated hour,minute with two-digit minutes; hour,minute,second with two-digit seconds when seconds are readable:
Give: 6,00,57
